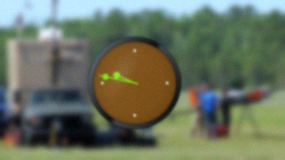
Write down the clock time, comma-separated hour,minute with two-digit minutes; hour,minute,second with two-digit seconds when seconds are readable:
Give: 9,47
